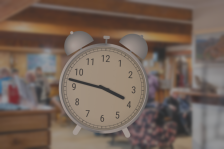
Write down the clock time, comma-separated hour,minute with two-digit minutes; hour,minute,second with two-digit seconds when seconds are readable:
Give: 3,47
